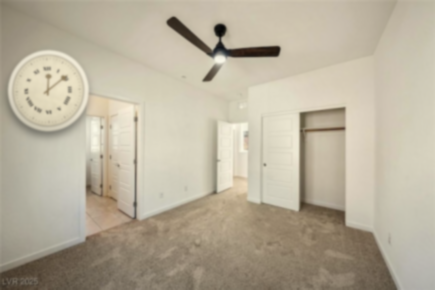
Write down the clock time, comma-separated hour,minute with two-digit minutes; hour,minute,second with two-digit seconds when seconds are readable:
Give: 12,09
